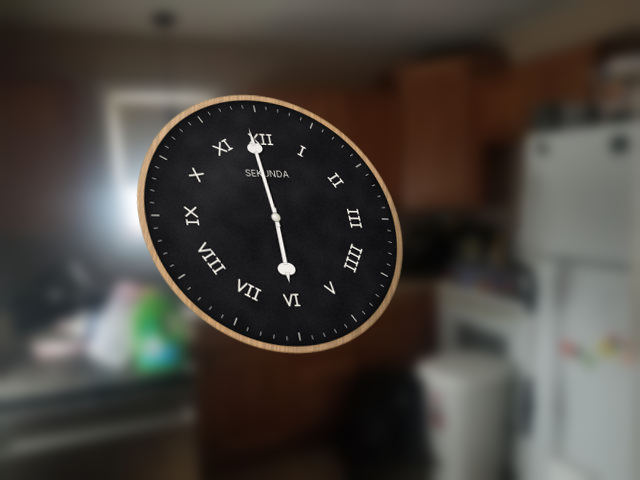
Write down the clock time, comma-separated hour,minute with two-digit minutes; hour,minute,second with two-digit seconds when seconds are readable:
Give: 5,59
